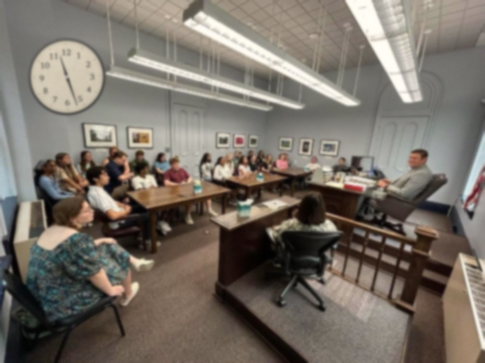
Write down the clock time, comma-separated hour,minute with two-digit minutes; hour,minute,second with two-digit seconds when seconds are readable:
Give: 11,27
